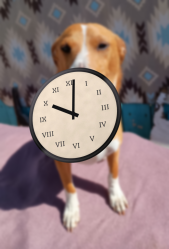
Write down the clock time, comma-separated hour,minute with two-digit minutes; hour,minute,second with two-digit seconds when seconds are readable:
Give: 10,01
